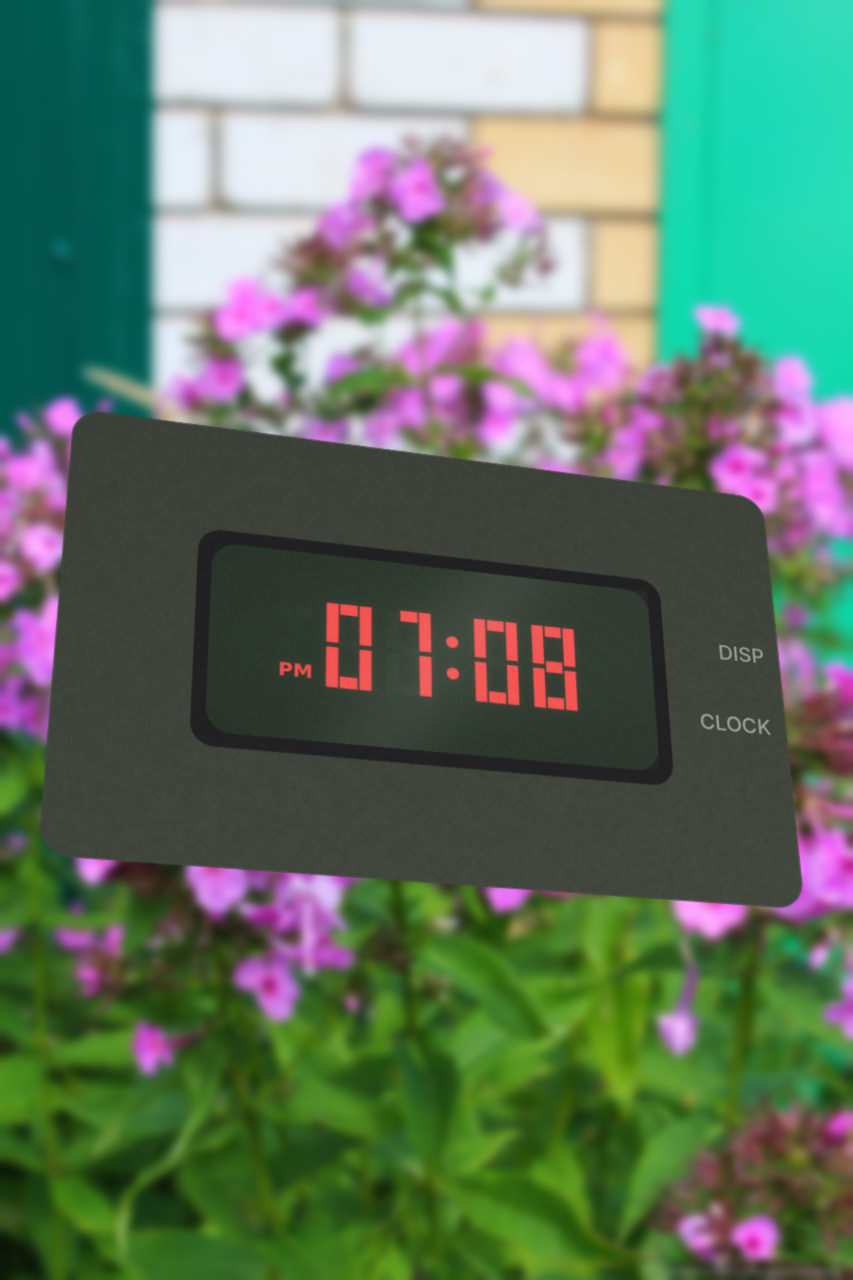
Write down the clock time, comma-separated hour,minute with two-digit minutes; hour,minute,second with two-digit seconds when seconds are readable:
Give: 7,08
